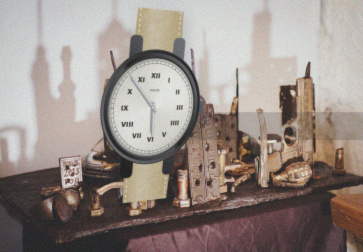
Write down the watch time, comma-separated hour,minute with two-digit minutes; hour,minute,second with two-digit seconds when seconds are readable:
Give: 5,53
